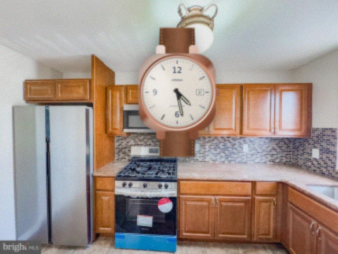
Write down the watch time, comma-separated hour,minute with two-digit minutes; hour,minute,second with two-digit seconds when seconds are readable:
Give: 4,28
